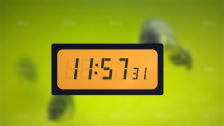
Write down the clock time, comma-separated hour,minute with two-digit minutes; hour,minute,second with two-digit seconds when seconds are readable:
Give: 11,57,31
